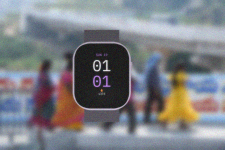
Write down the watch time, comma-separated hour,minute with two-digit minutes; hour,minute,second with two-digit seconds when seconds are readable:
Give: 1,01
